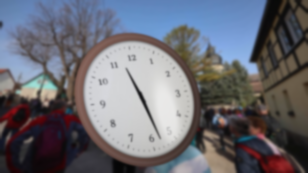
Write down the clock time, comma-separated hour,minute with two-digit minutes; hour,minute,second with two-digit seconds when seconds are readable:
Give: 11,28
